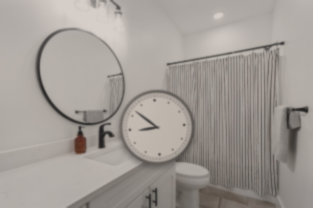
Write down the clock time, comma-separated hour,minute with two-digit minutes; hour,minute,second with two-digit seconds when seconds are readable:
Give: 8,52
